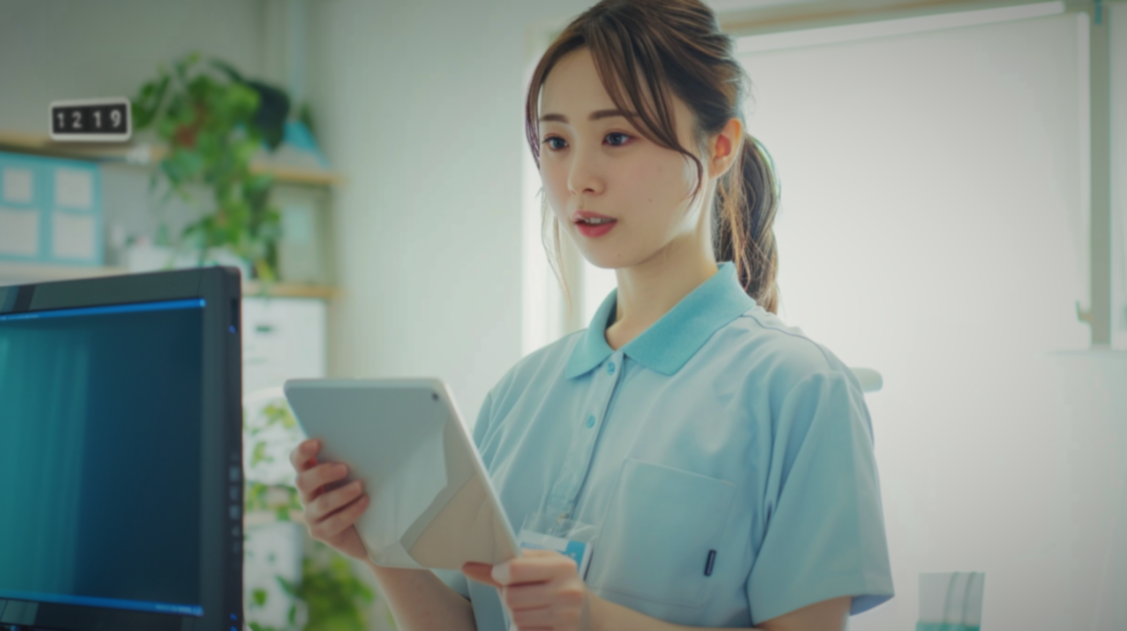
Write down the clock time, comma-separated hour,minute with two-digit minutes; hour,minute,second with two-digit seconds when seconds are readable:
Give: 12,19
